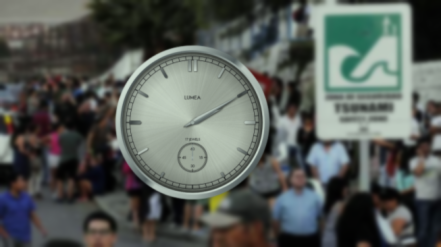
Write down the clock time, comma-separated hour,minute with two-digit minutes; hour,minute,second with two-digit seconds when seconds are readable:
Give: 2,10
